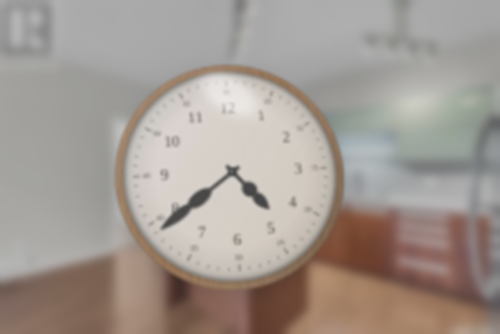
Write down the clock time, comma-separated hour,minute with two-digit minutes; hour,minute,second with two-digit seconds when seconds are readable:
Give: 4,39
